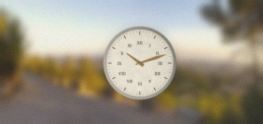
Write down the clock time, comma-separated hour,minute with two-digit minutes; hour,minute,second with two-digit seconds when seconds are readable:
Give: 10,12
